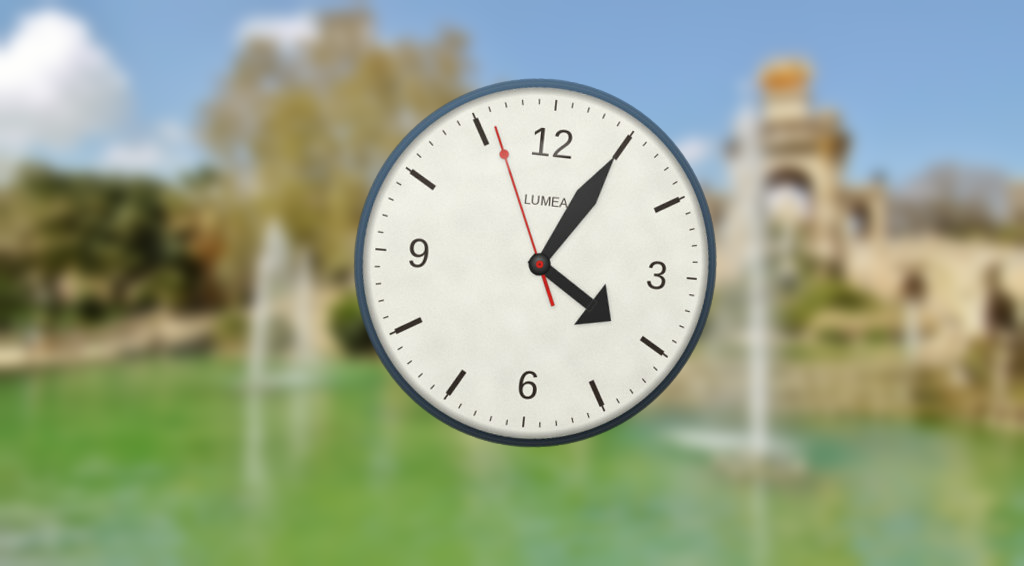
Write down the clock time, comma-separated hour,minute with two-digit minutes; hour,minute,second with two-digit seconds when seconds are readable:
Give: 4,04,56
